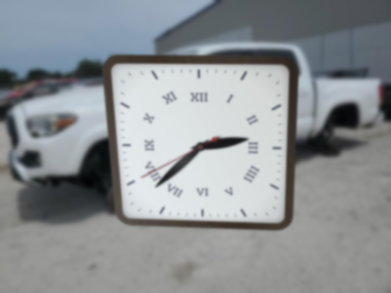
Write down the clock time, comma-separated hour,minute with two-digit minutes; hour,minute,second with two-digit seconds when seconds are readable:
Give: 2,37,40
